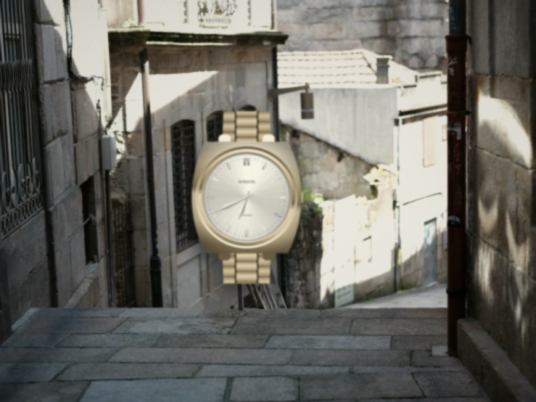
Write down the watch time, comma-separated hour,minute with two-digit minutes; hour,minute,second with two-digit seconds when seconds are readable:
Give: 6,41
